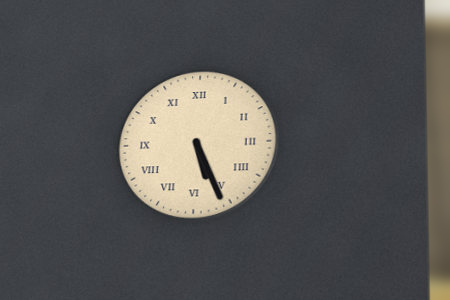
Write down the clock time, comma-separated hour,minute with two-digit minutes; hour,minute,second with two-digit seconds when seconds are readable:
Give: 5,26
